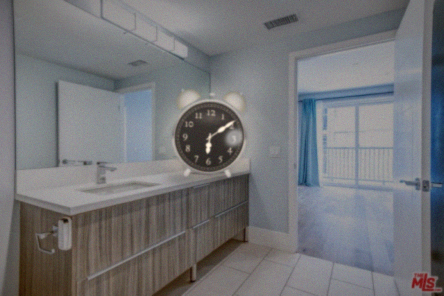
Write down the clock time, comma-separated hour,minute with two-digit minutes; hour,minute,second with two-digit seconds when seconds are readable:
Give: 6,09
